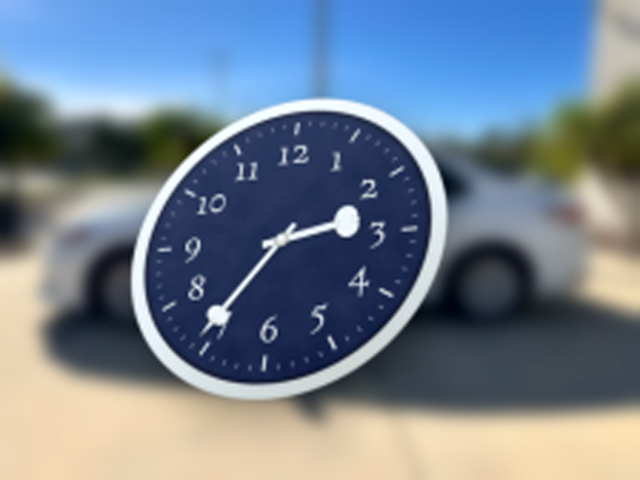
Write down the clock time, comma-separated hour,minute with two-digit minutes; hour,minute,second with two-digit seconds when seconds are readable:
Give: 2,36
